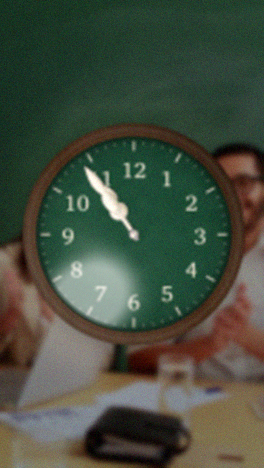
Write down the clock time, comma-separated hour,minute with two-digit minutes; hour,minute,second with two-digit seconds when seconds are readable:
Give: 10,54
